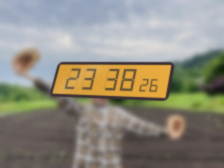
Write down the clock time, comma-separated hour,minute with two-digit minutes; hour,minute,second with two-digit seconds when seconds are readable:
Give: 23,38,26
